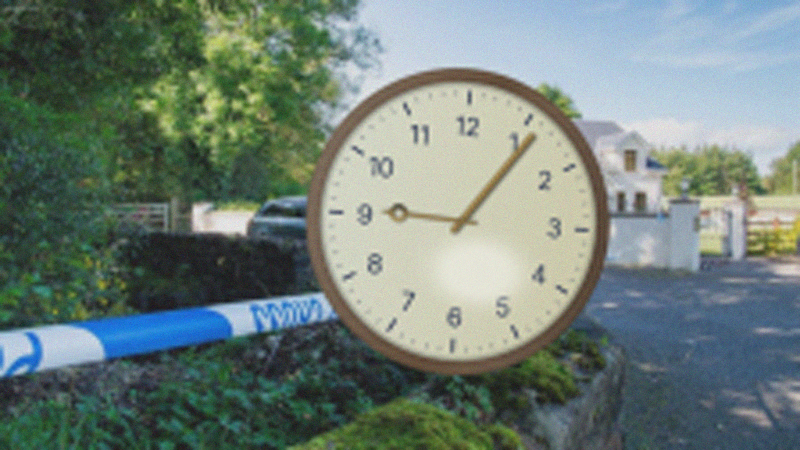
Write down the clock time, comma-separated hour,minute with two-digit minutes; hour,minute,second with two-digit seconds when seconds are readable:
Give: 9,06
